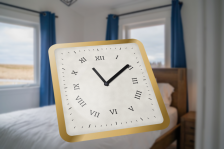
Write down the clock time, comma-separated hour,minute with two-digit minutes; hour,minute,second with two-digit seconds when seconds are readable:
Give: 11,09
